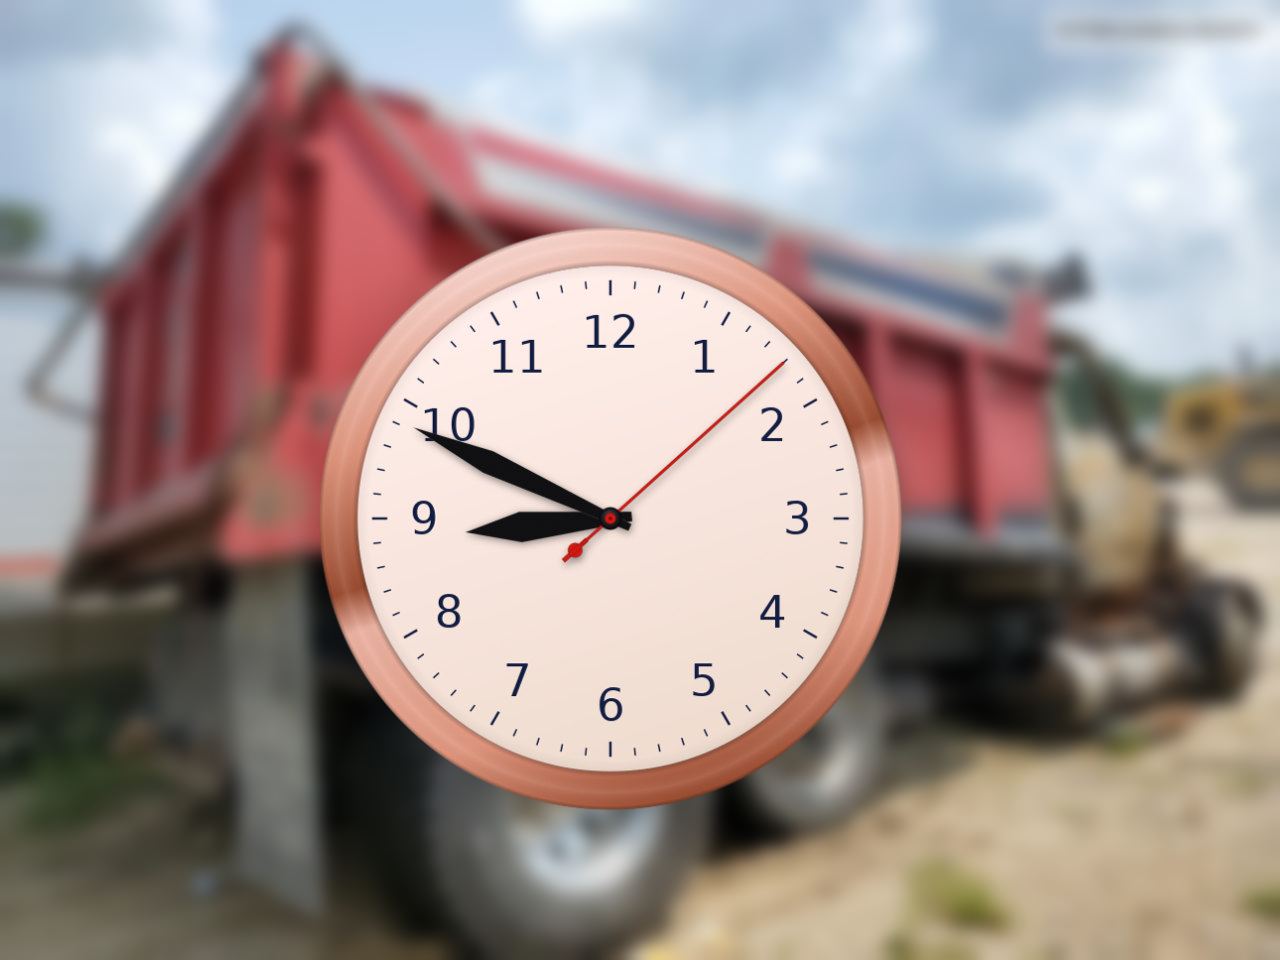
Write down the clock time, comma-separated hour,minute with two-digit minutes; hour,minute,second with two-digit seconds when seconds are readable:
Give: 8,49,08
